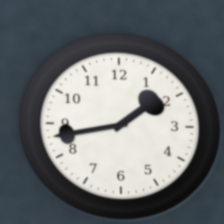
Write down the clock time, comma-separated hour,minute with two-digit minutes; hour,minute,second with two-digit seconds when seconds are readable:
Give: 1,43
